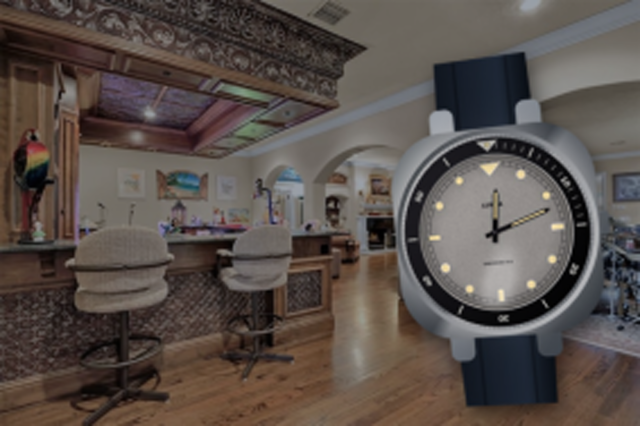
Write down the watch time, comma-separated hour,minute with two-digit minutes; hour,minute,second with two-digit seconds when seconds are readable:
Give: 12,12
